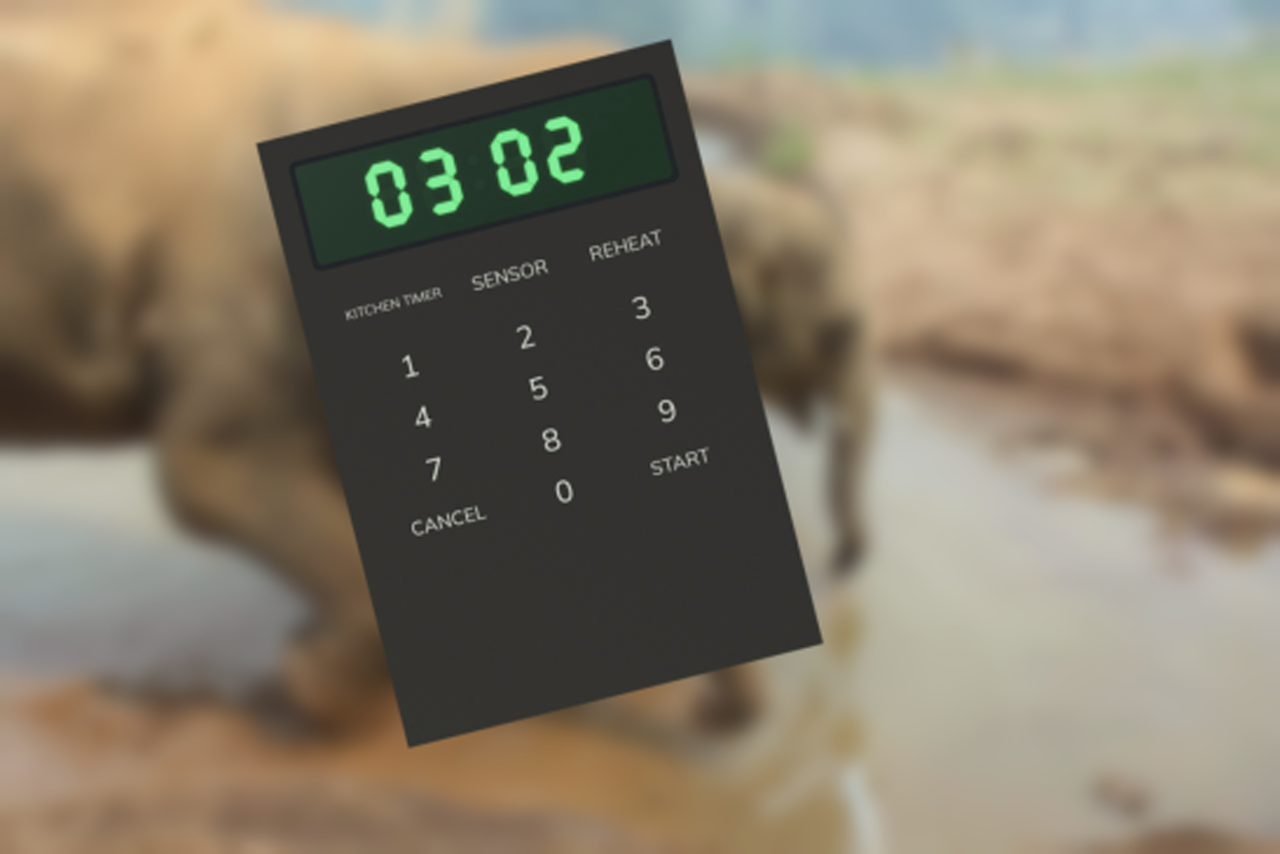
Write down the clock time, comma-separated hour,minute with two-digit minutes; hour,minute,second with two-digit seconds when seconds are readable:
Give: 3,02
